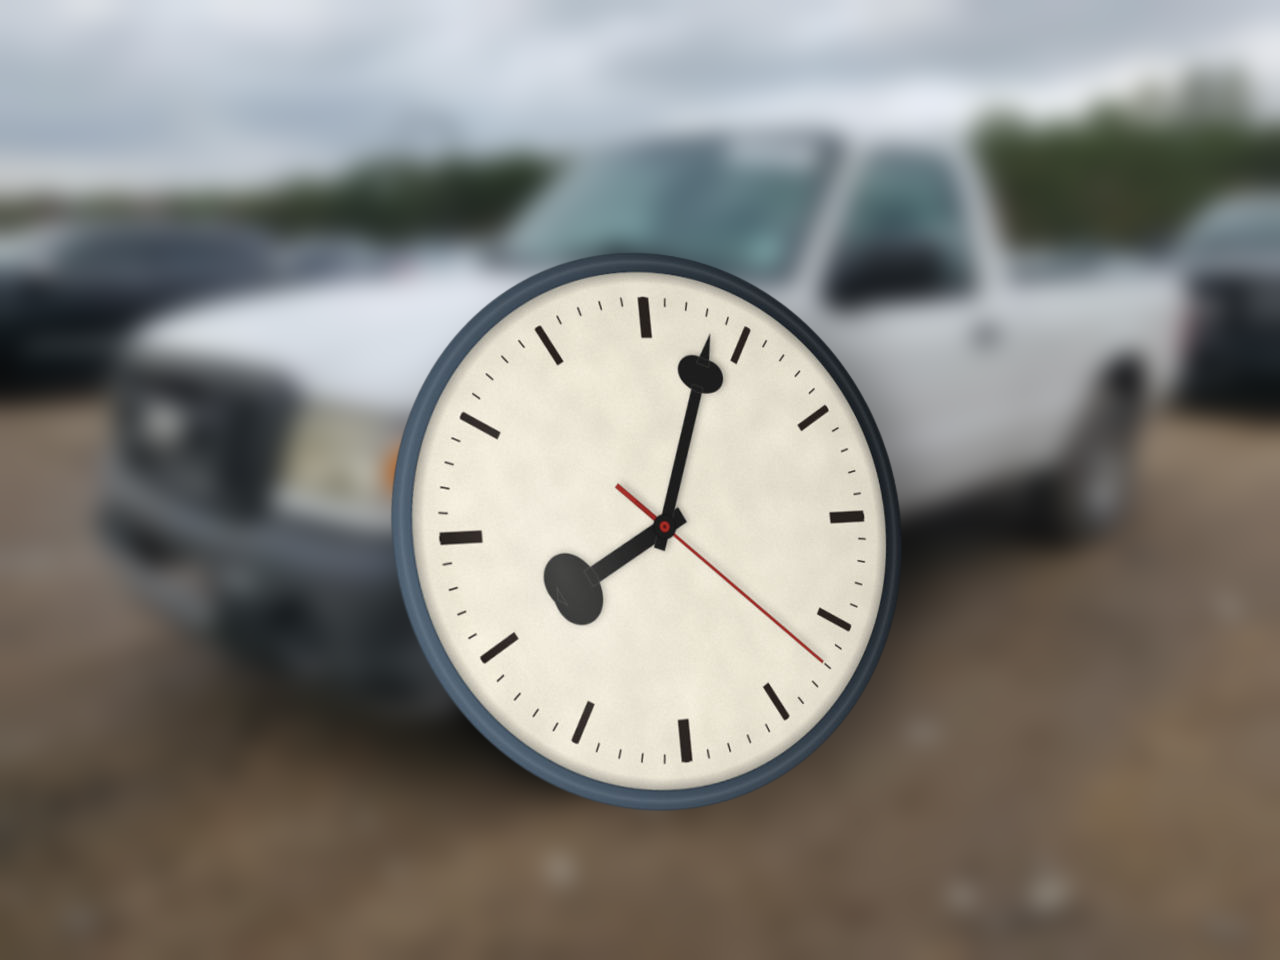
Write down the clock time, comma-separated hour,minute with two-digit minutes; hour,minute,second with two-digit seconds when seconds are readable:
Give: 8,03,22
